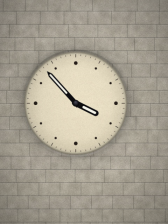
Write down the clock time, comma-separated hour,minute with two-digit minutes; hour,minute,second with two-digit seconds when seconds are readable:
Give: 3,53
